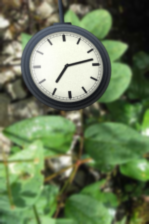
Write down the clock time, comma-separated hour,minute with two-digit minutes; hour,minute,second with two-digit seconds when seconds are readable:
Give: 7,13
